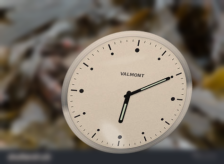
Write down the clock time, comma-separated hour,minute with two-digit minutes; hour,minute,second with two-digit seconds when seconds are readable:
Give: 6,10
